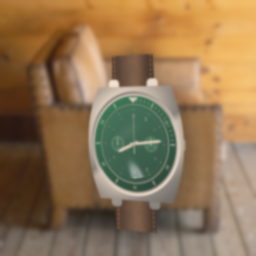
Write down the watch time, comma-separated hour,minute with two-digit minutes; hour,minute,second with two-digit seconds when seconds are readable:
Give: 8,14
